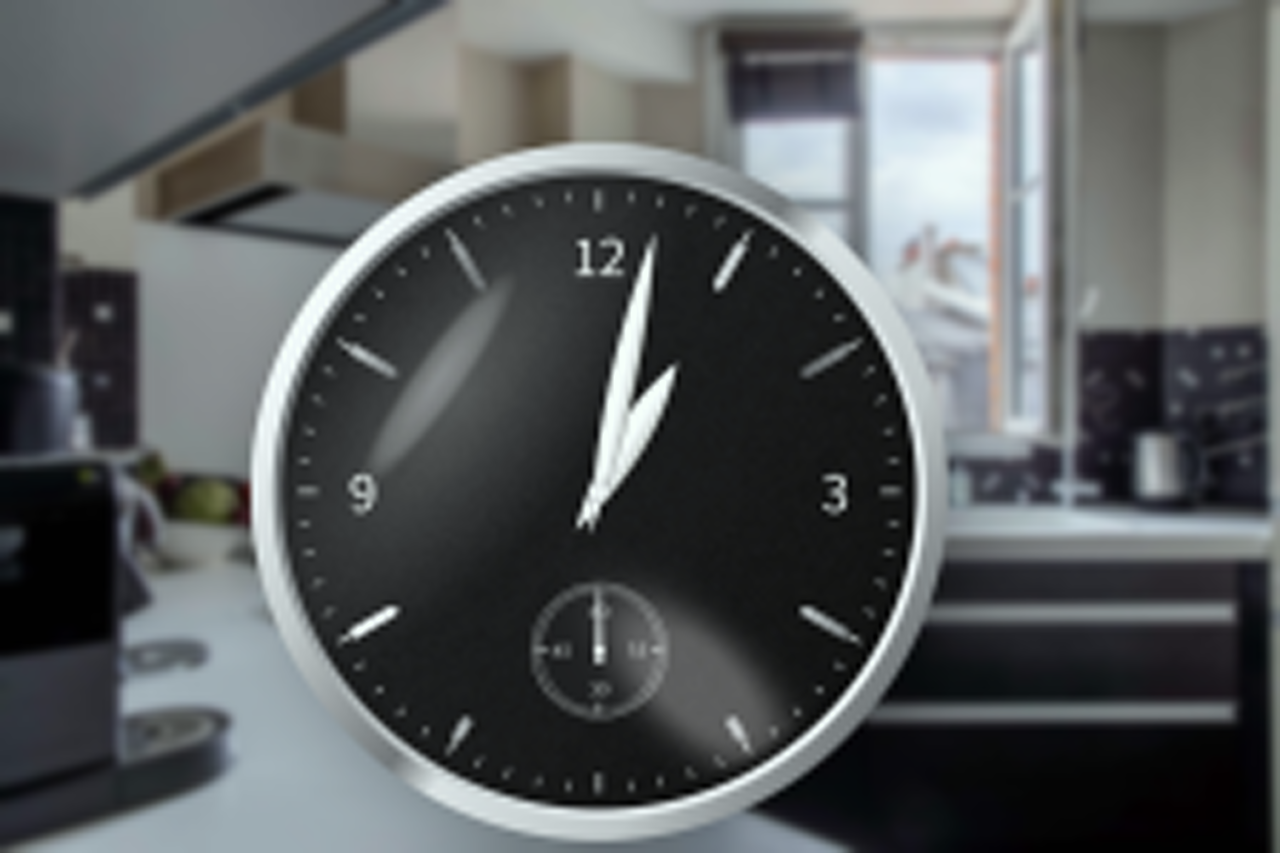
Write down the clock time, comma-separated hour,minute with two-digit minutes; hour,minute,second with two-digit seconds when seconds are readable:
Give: 1,02
